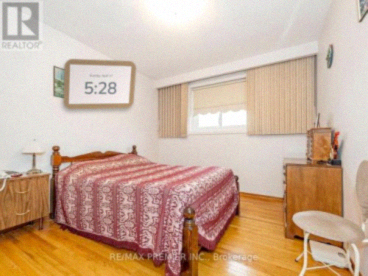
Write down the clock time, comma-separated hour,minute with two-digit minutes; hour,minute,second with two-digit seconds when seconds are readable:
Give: 5,28
